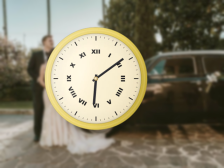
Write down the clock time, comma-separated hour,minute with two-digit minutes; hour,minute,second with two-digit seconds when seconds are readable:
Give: 6,09
